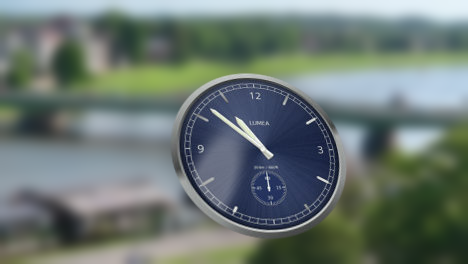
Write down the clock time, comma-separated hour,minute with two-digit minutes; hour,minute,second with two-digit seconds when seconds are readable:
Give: 10,52
